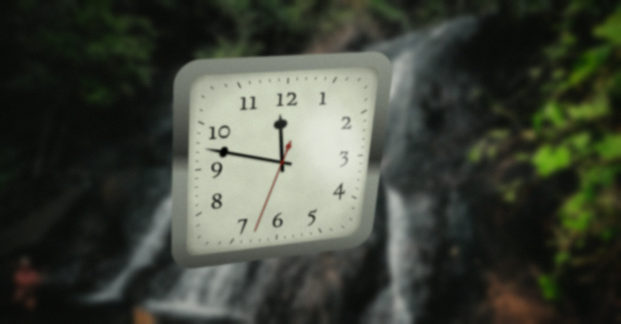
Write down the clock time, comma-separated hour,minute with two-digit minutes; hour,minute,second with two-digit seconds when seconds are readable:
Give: 11,47,33
